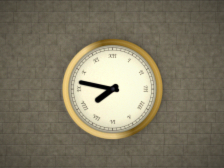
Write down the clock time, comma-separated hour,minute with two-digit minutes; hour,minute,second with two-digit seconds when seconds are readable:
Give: 7,47
